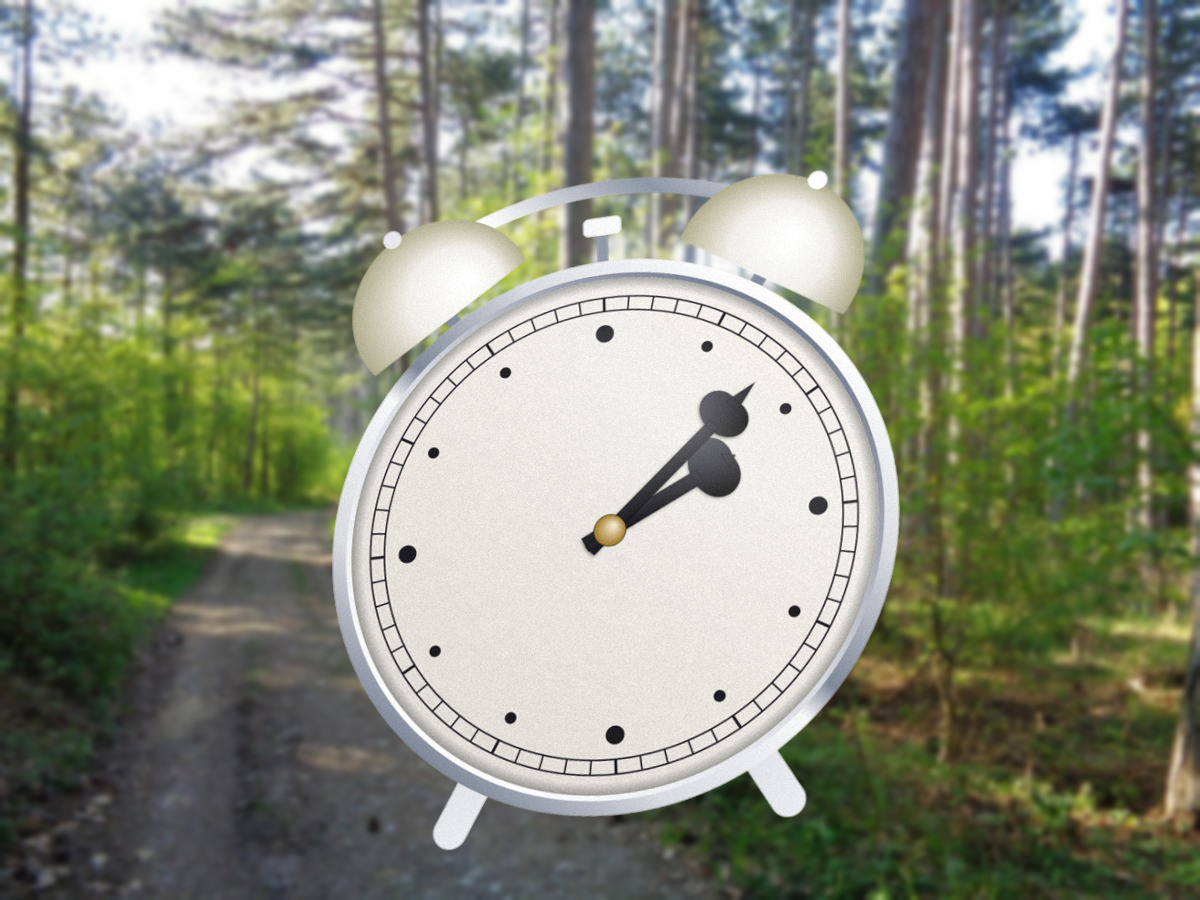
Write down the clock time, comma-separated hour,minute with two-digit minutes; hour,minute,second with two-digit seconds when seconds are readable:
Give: 2,08
